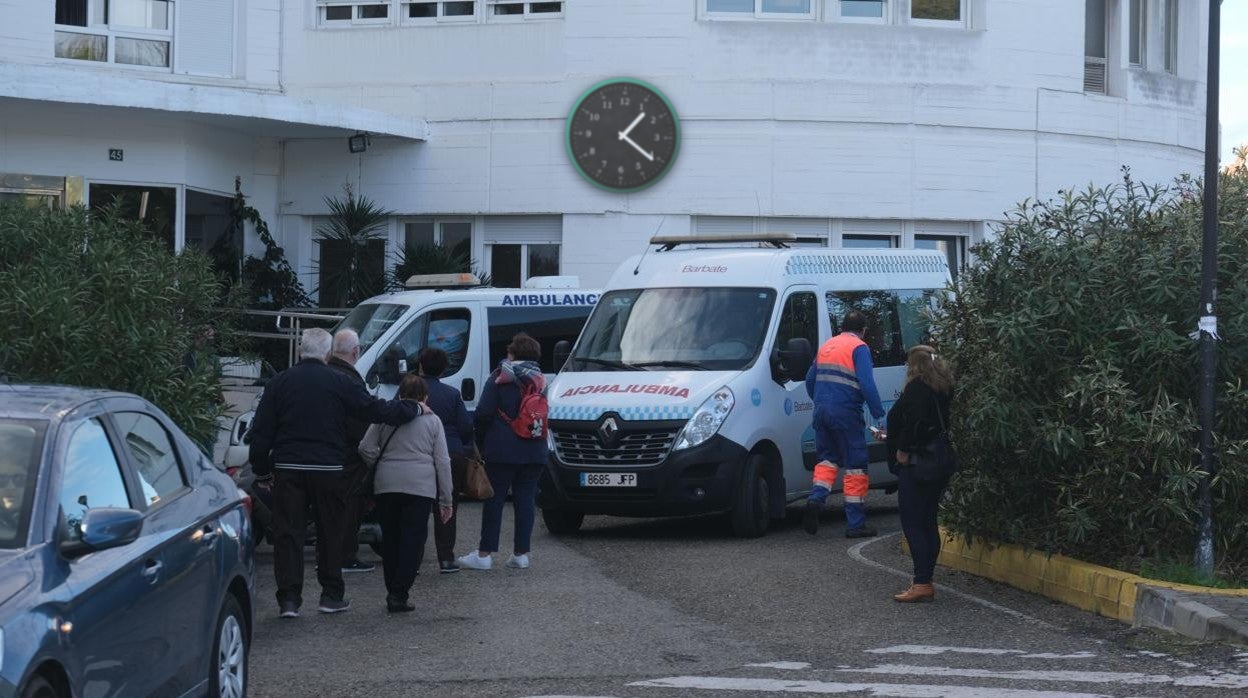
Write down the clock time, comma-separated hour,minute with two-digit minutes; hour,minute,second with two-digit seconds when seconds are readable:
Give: 1,21
